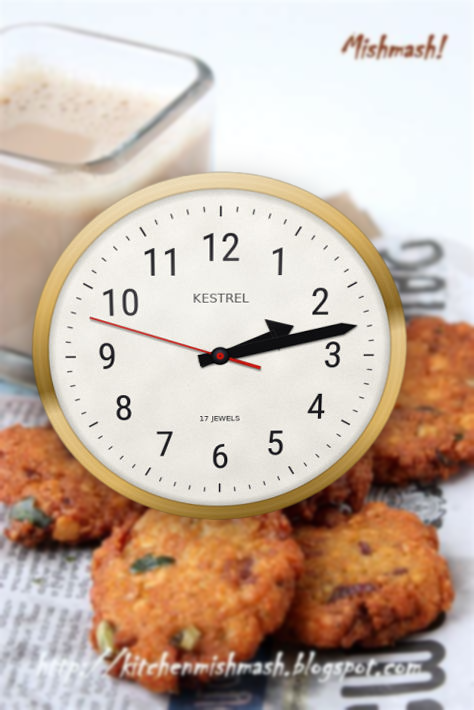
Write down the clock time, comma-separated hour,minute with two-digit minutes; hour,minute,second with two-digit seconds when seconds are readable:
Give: 2,12,48
